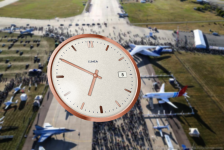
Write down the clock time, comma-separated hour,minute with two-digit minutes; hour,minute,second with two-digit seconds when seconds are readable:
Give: 6,50
